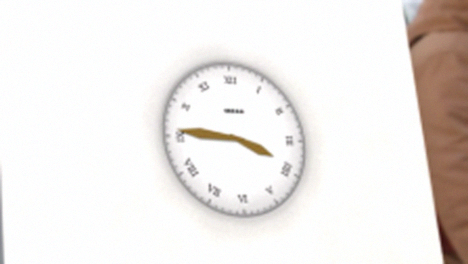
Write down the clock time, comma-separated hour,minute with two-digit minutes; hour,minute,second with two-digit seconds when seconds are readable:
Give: 3,46
